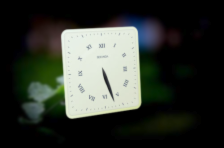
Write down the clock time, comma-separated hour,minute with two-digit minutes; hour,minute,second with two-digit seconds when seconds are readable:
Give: 5,27
